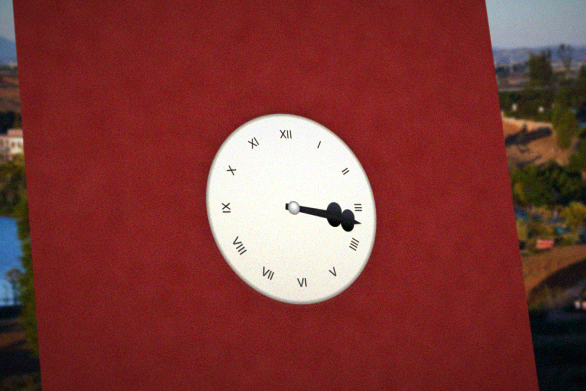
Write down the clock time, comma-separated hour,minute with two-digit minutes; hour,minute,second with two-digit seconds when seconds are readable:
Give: 3,17
